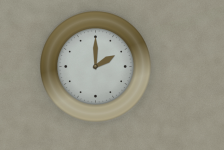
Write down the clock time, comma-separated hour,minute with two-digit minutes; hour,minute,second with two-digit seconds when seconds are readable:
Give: 2,00
